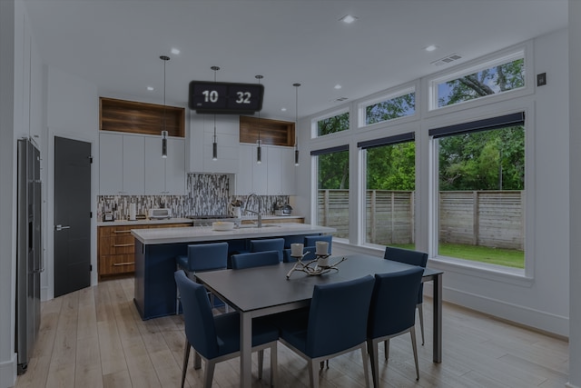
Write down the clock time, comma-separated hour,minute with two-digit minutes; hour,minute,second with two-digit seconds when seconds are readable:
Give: 10,32
